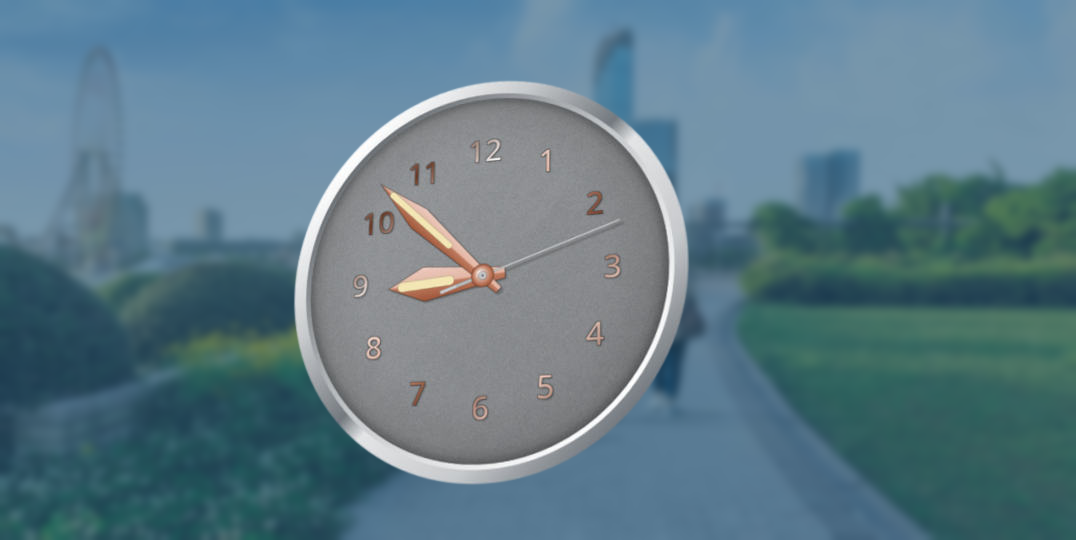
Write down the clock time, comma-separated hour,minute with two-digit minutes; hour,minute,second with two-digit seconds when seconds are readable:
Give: 8,52,12
